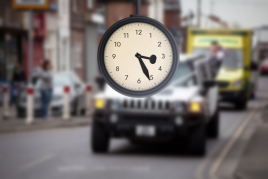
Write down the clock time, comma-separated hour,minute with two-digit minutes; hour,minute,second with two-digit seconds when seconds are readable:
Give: 3,26
